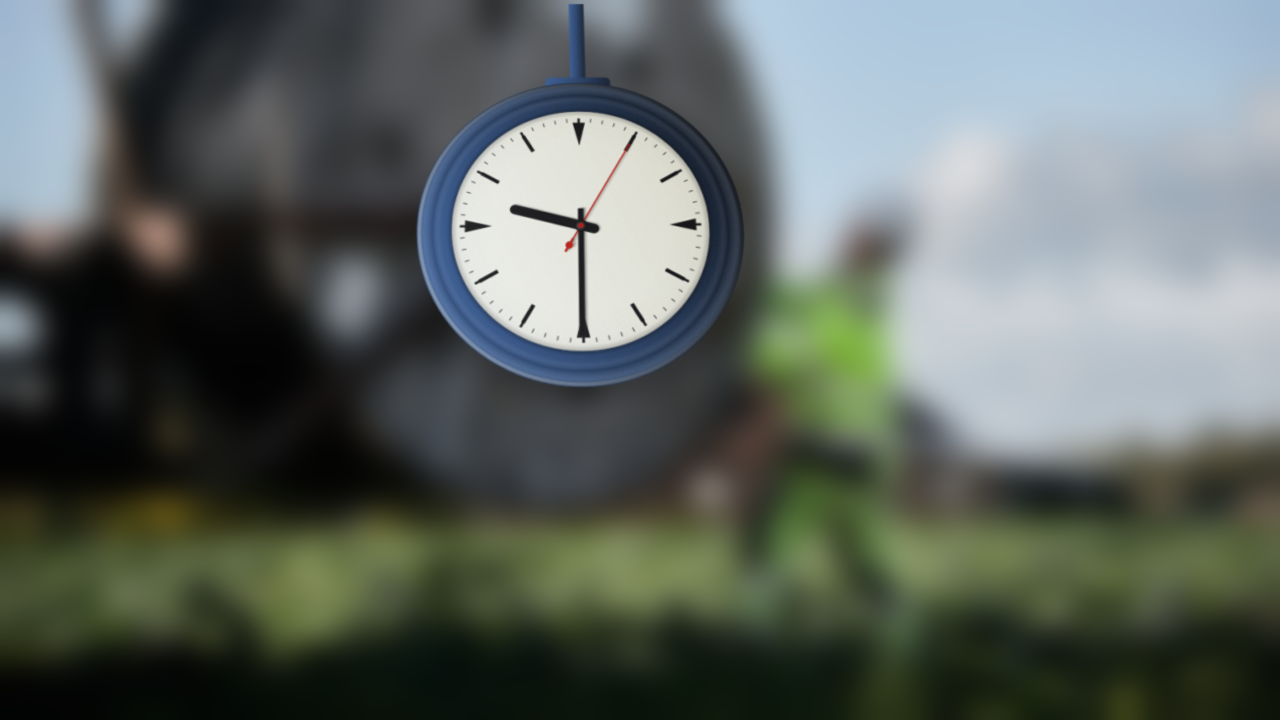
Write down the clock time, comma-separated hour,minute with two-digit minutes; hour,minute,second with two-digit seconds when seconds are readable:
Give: 9,30,05
